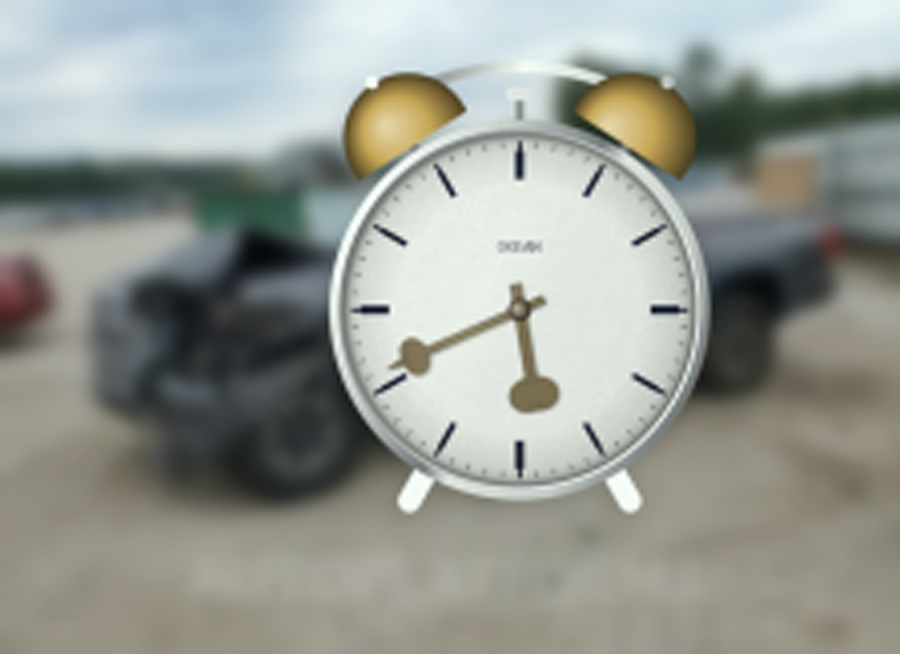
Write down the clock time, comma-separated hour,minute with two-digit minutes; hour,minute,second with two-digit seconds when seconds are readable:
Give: 5,41
